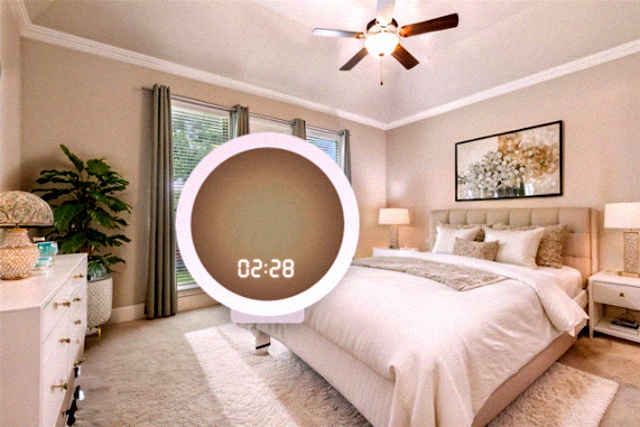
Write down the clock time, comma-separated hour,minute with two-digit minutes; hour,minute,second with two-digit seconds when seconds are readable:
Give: 2,28
